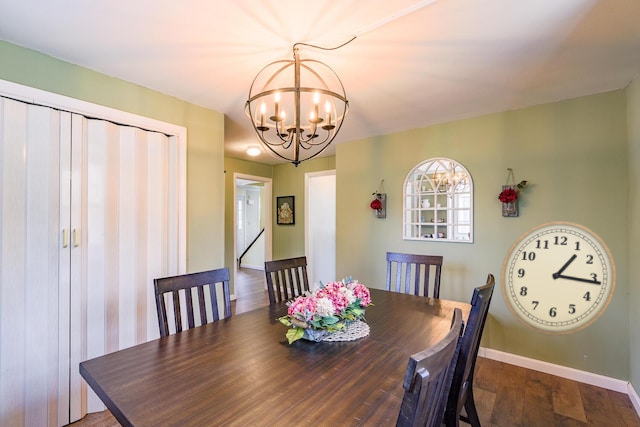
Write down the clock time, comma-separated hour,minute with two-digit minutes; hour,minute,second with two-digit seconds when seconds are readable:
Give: 1,16
